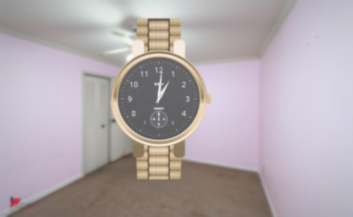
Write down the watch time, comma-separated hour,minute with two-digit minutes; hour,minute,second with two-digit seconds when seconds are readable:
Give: 1,01
